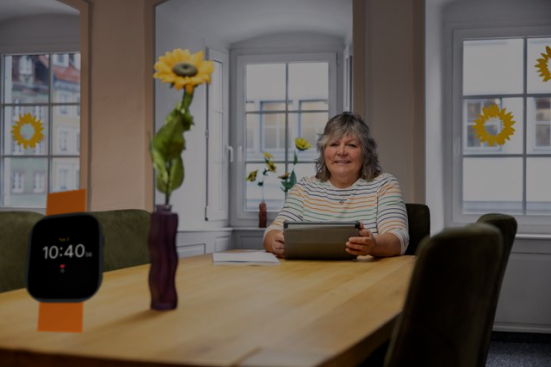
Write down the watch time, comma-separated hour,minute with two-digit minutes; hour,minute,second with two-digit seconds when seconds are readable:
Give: 10,40
